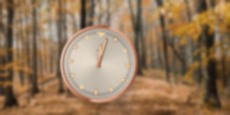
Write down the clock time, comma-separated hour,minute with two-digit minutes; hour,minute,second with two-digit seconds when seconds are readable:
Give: 12,02
